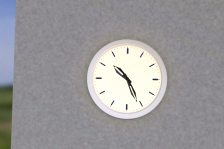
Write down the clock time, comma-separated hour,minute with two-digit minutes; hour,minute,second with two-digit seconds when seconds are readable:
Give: 10,26
